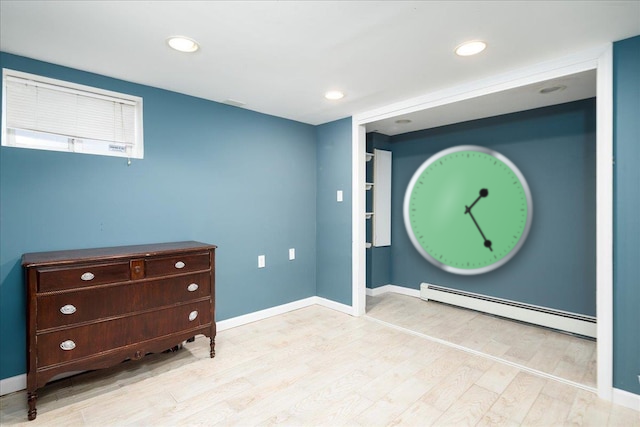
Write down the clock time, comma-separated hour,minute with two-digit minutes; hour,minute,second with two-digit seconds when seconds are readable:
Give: 1,25
